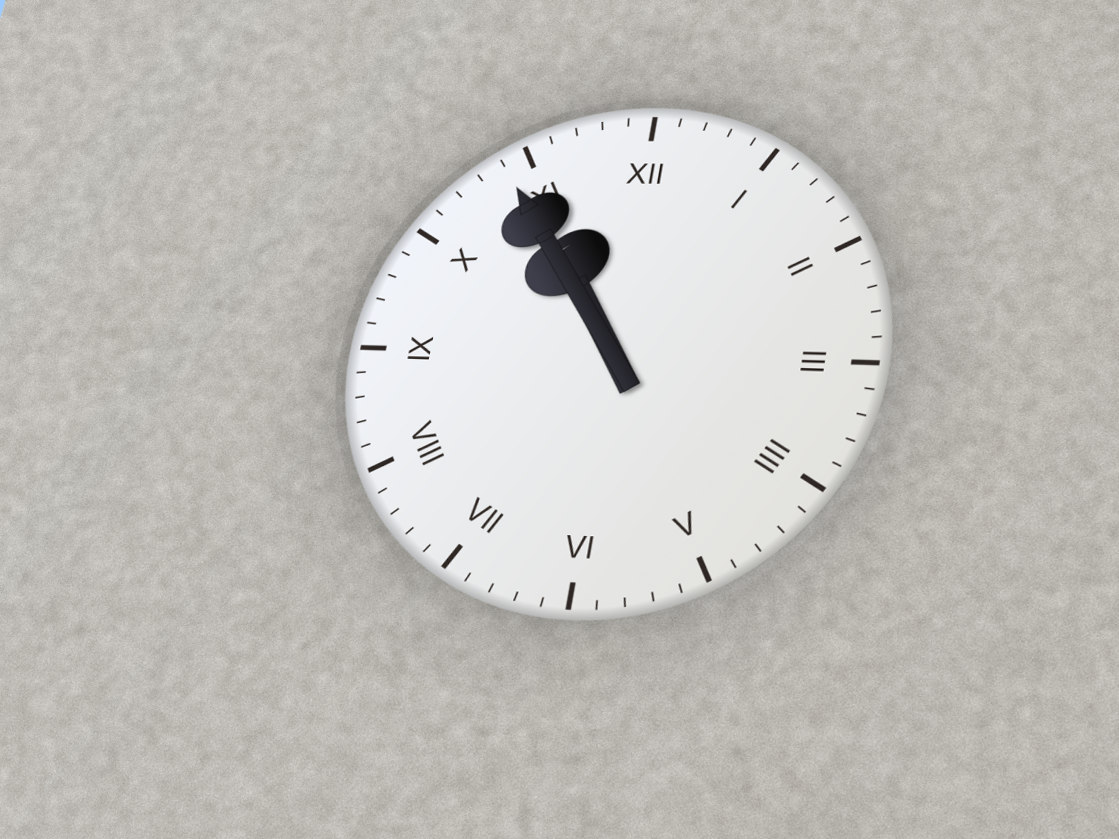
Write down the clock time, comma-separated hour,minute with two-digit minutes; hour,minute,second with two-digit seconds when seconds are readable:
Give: 10,54
